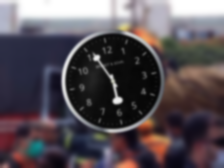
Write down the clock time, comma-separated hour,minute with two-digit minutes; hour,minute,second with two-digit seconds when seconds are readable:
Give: 5,56
